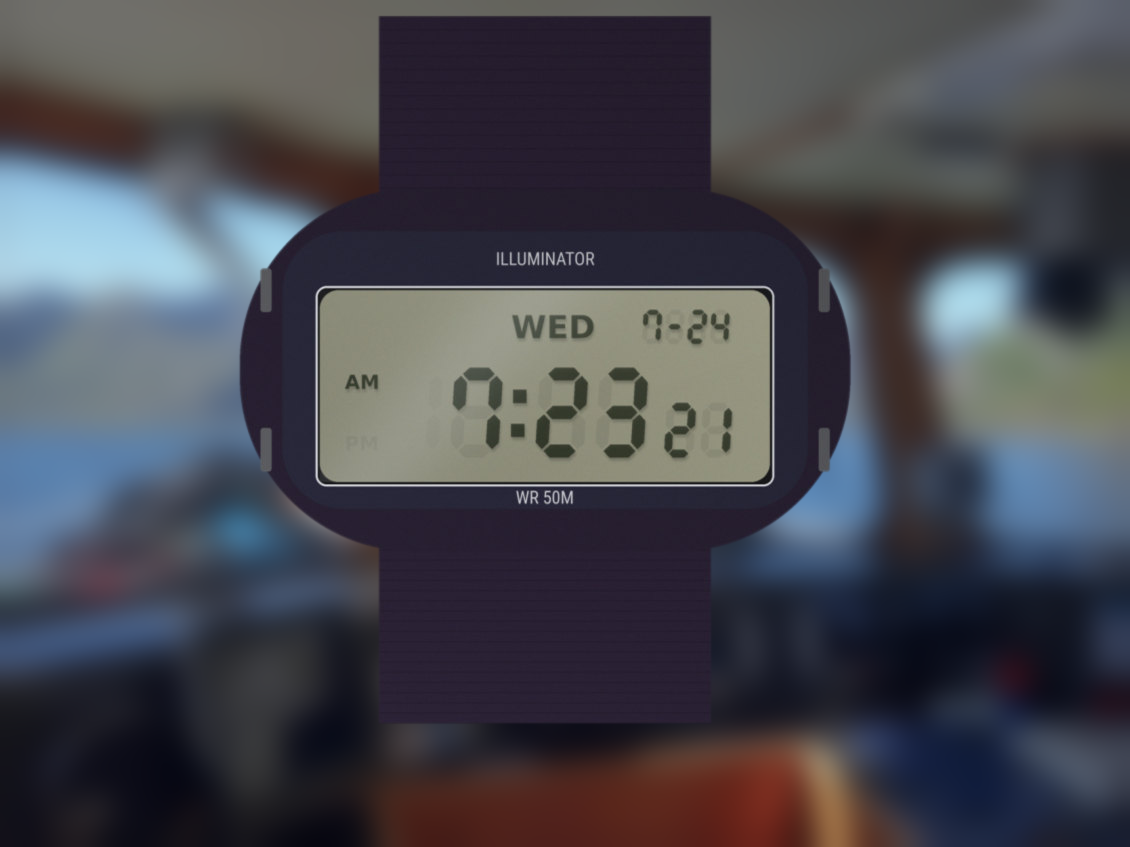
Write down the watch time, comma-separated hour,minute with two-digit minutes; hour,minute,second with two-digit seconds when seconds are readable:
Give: 7,23,21
